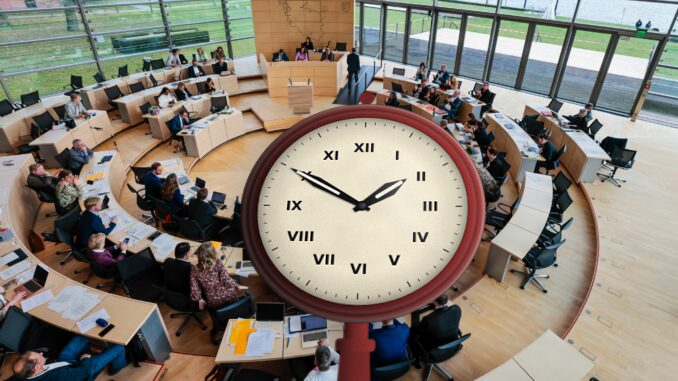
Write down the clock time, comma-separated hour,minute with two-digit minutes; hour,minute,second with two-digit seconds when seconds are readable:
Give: 1,50
